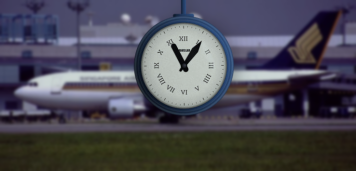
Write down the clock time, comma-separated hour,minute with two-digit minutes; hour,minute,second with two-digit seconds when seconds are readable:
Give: 11,06
